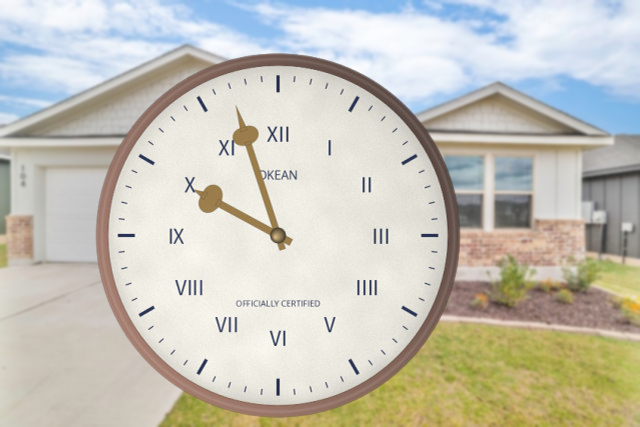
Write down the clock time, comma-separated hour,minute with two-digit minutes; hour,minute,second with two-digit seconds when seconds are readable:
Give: 9,57
